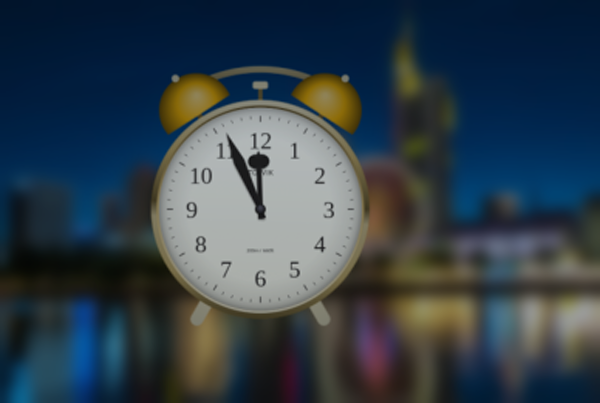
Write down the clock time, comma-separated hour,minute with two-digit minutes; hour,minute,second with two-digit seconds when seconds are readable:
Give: 11,56
